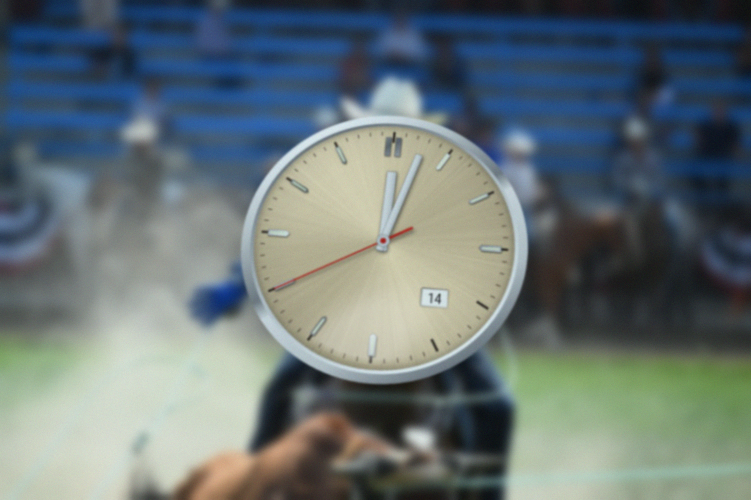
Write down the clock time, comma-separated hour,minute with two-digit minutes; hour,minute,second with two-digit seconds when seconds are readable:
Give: 12,02,40
